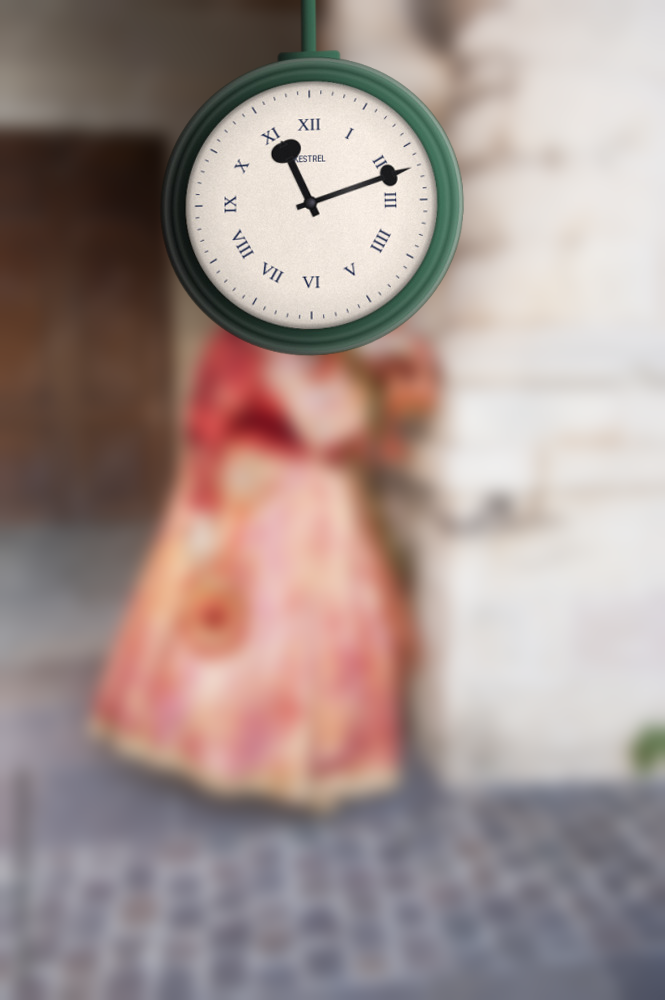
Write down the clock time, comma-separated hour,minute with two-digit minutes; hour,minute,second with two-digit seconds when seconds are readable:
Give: 11,12
